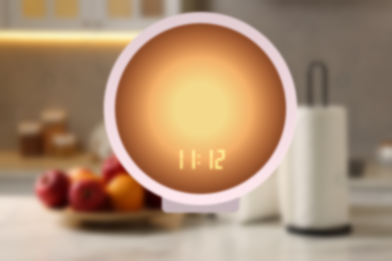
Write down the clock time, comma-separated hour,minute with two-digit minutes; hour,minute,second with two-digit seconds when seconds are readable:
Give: 11,12
